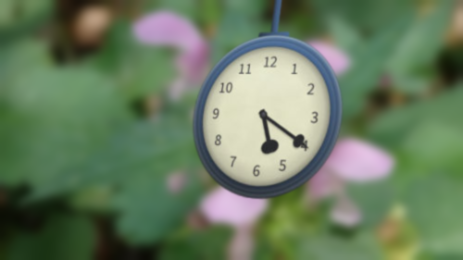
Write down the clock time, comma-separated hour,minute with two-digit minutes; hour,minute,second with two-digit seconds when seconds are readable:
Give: 5,20
